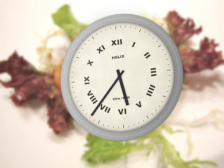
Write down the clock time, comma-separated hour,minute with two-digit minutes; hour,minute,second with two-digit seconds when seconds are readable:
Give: 5,37
